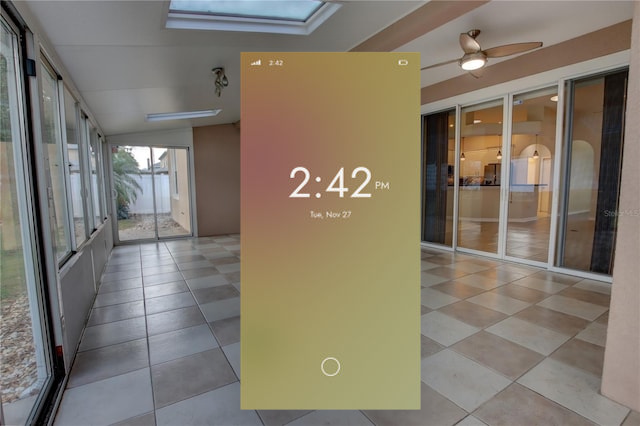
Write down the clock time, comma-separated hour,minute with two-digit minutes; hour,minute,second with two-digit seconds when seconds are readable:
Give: 2,42
